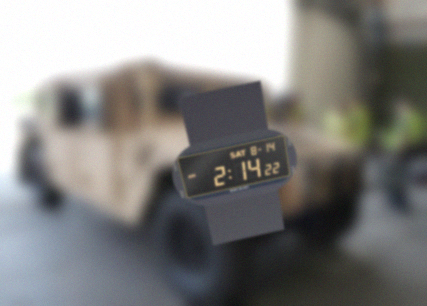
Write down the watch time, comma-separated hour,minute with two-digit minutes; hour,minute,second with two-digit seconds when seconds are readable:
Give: 2,14
